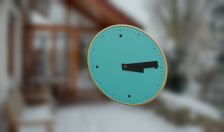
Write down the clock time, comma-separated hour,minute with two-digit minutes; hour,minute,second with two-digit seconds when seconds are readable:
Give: 3,14
